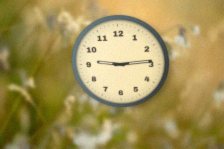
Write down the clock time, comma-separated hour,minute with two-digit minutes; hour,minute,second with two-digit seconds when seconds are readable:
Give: 9,14
